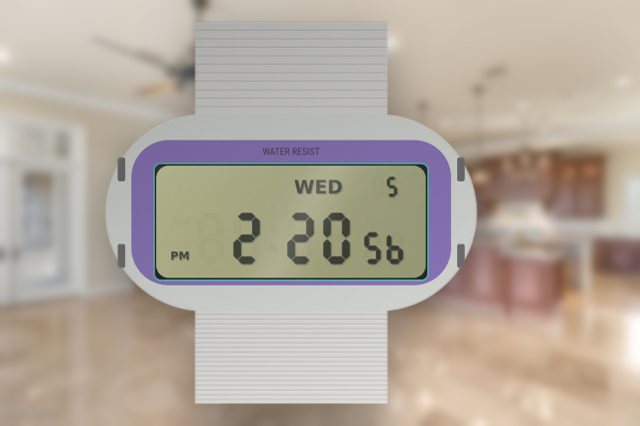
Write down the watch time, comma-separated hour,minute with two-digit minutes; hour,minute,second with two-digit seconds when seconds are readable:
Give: 2,20,56
